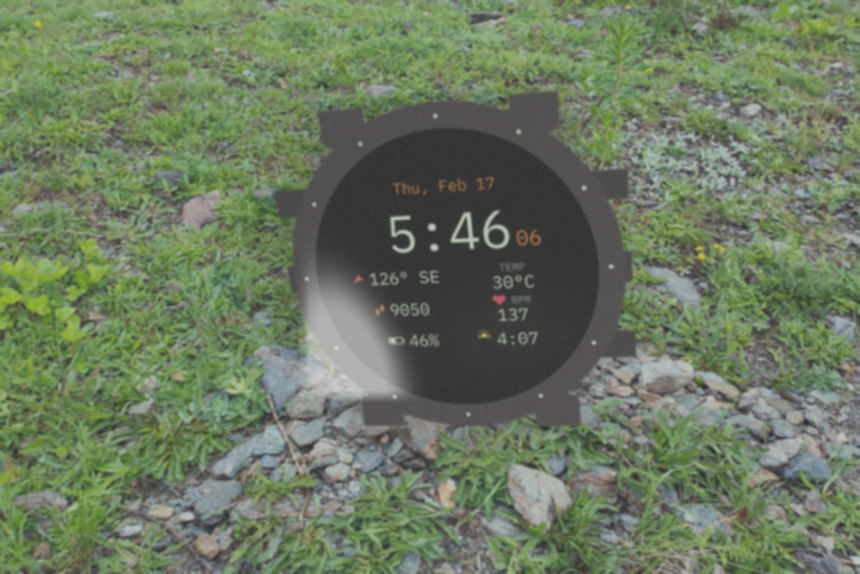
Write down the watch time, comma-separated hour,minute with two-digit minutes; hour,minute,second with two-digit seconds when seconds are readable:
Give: 5,46,06
